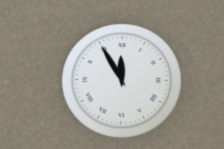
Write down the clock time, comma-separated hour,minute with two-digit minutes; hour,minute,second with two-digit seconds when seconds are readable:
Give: 11,55
